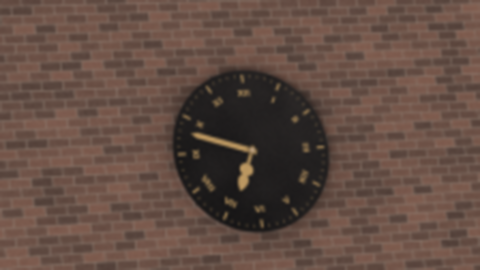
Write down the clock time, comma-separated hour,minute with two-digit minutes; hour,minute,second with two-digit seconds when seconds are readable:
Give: 6,48
